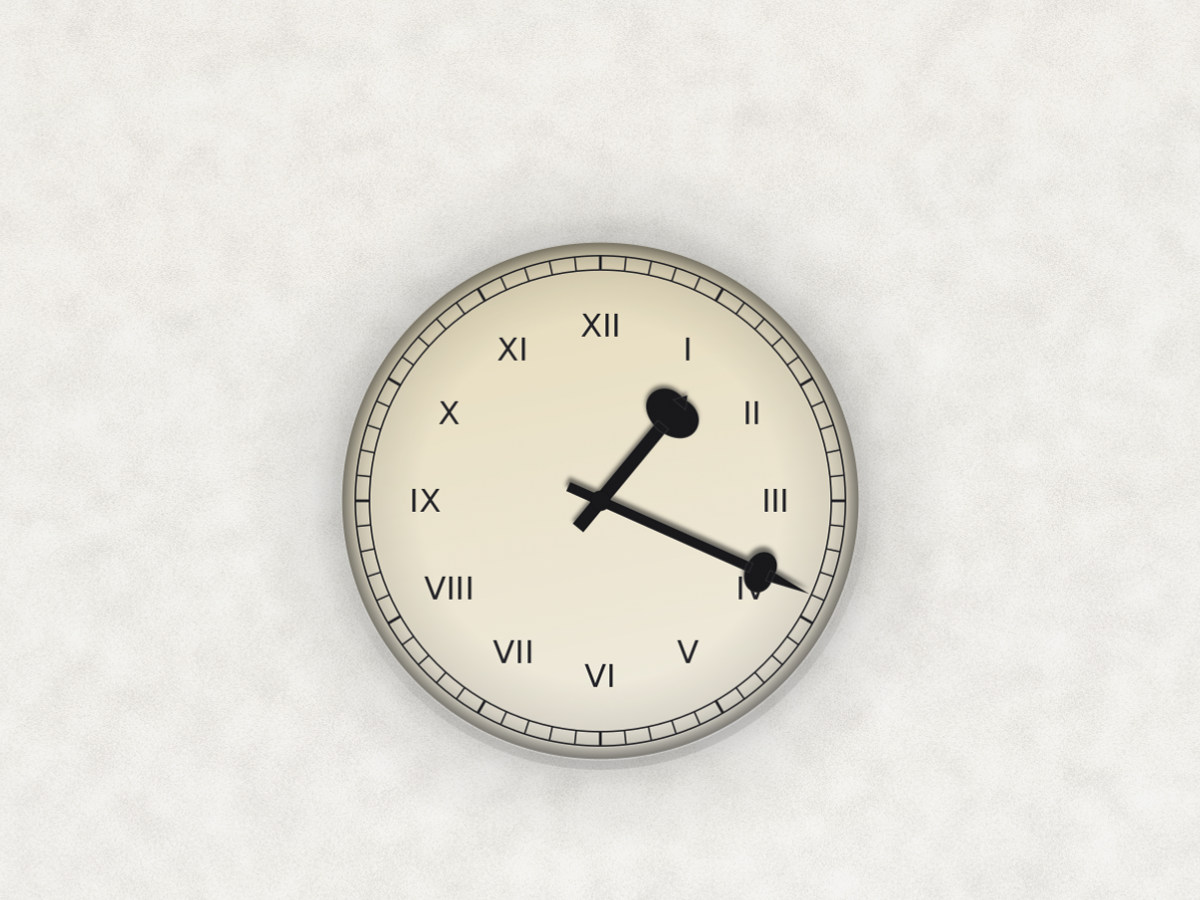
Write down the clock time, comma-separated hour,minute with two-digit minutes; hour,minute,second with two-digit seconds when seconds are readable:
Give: 1,19
